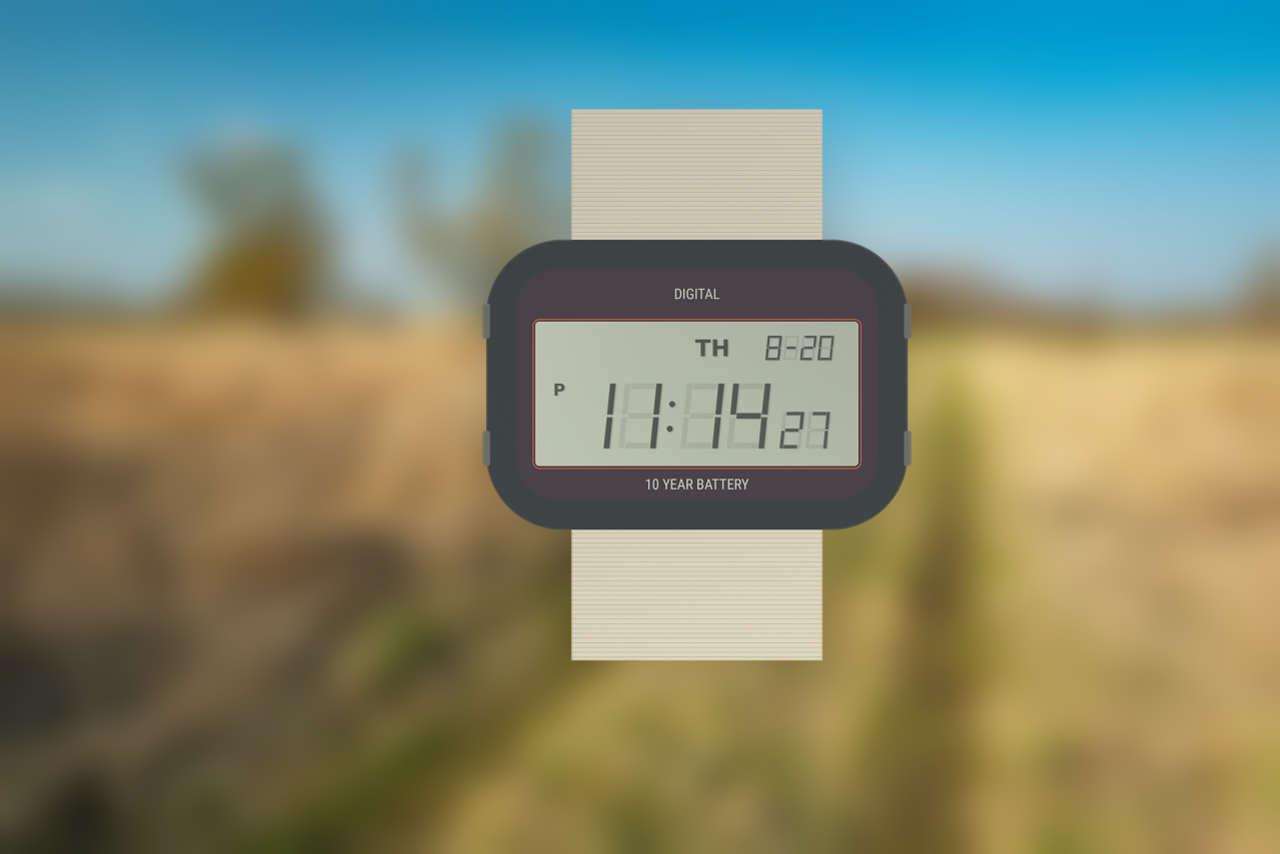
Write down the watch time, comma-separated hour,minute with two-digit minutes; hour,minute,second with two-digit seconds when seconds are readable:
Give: 11,14,27
